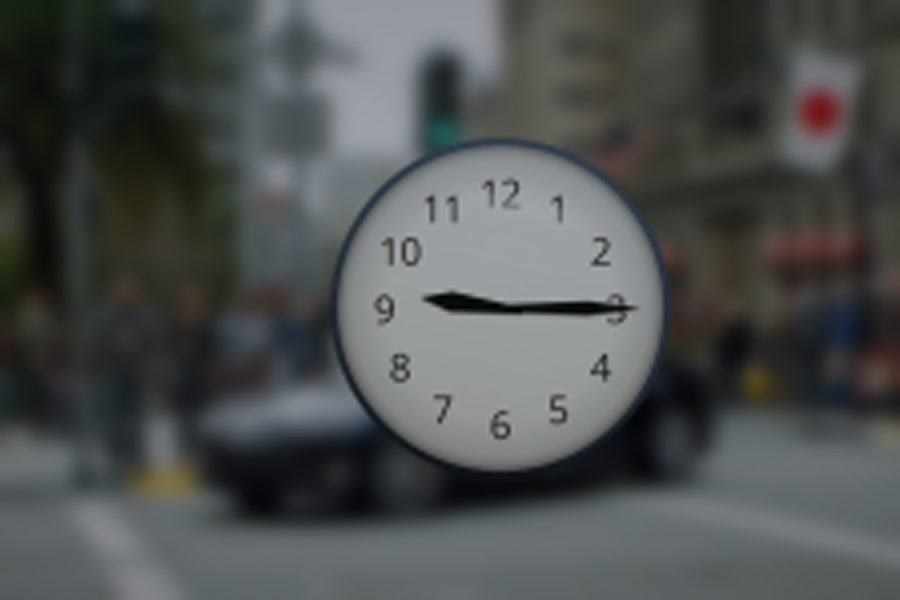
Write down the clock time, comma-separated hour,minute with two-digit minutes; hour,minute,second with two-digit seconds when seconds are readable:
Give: 9,15
